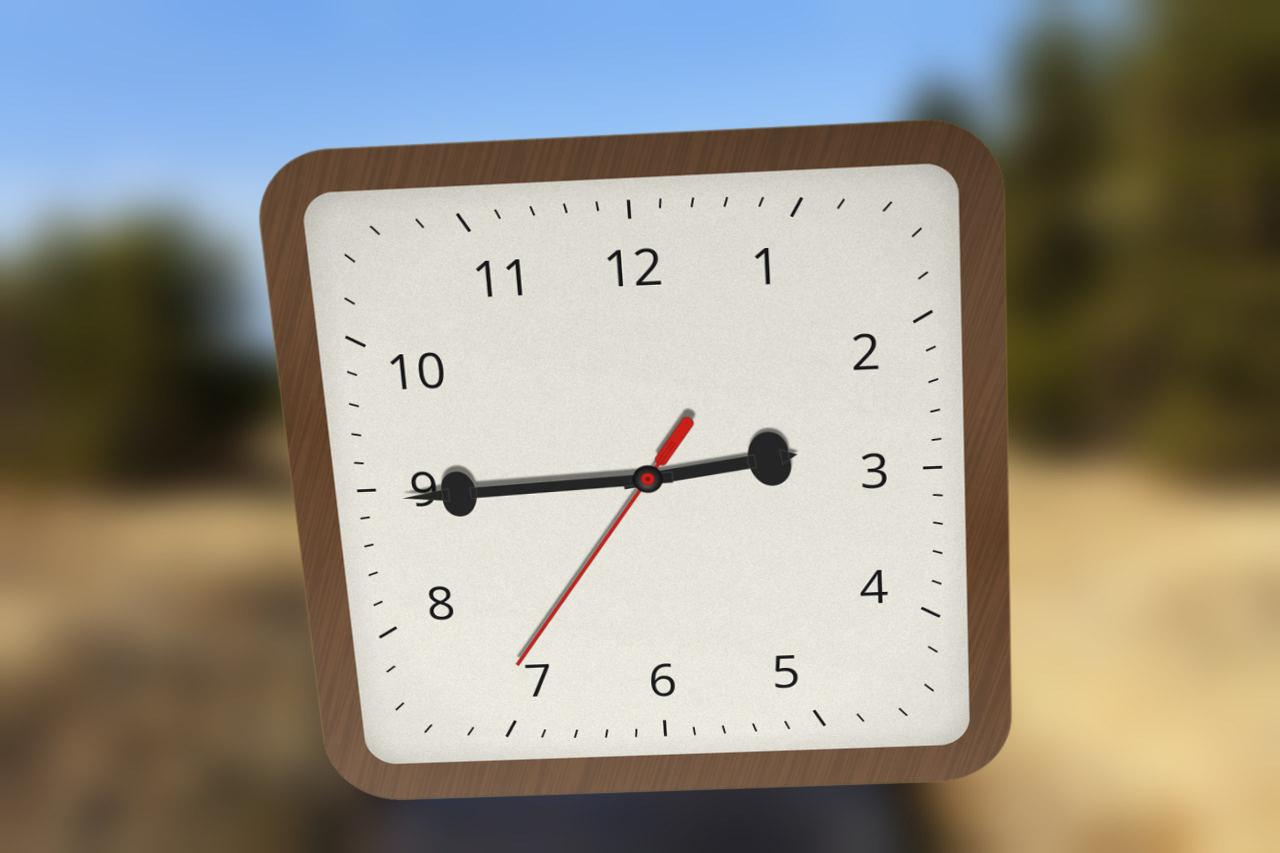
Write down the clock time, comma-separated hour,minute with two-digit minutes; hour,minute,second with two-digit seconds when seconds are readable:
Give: 2,44,36
